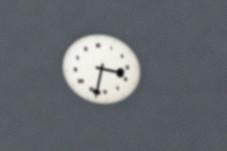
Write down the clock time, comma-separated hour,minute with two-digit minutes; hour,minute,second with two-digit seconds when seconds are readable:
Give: 3,33
